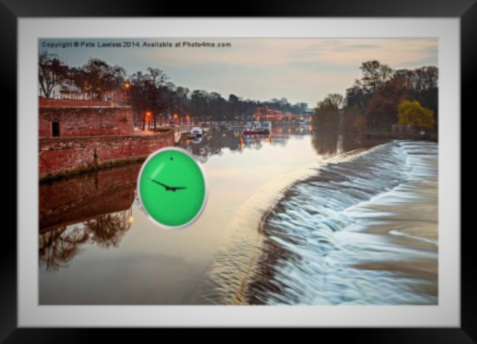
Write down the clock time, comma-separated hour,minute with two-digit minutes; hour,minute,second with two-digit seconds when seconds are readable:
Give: 2,48
